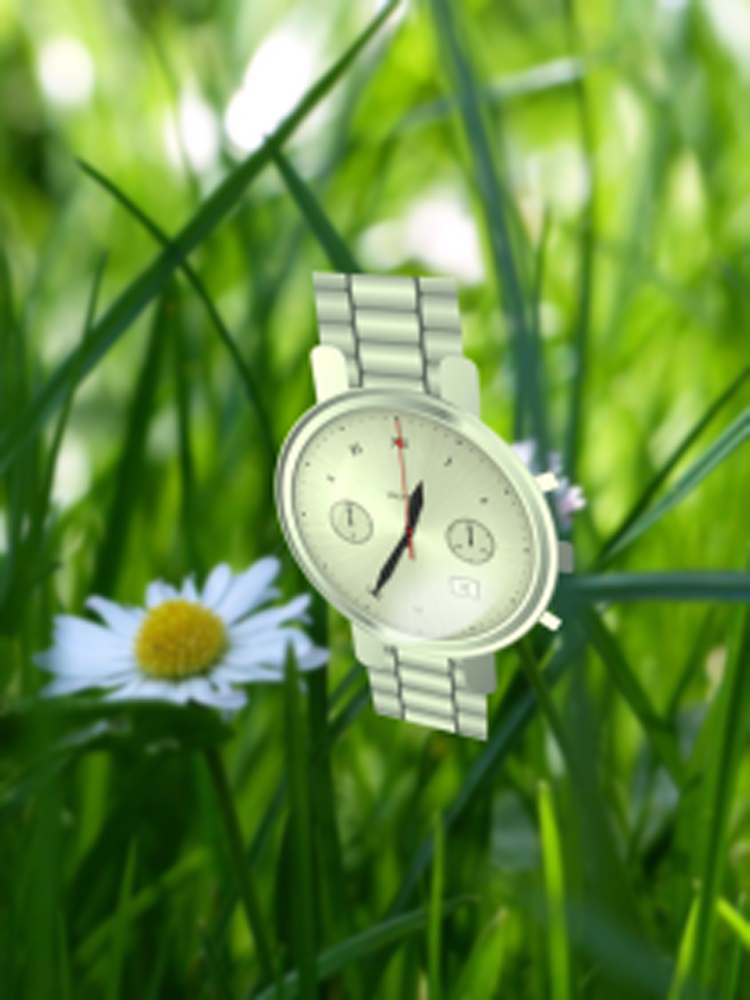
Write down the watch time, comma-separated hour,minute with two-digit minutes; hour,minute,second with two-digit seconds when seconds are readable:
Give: 12,35
